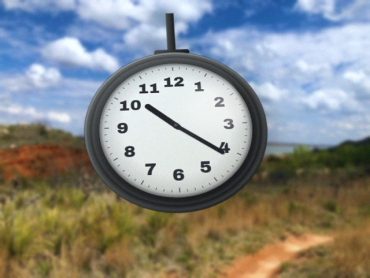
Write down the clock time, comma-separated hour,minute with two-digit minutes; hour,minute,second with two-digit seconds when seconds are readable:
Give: 10,21
